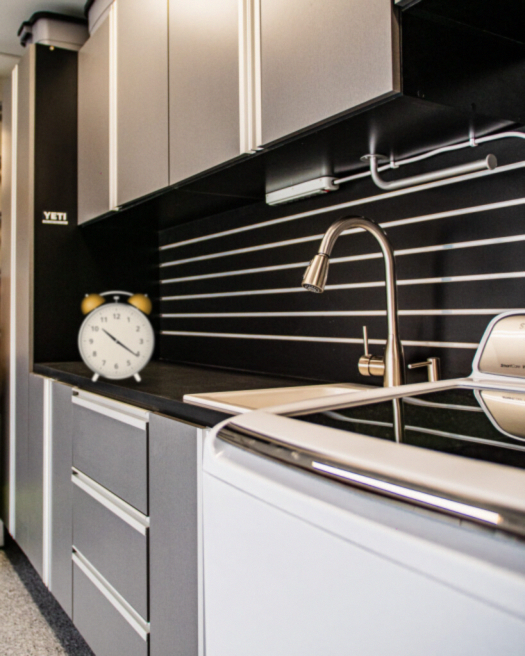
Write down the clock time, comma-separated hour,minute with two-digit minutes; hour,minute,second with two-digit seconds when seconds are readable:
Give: 10,21
